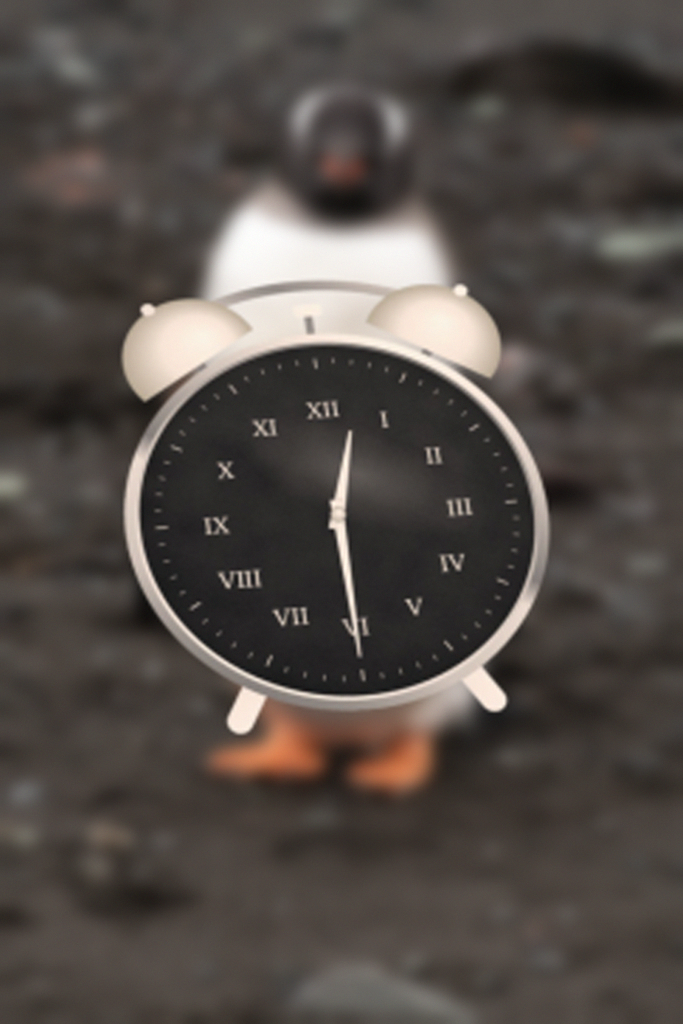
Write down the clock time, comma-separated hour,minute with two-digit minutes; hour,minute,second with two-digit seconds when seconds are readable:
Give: 12,30
